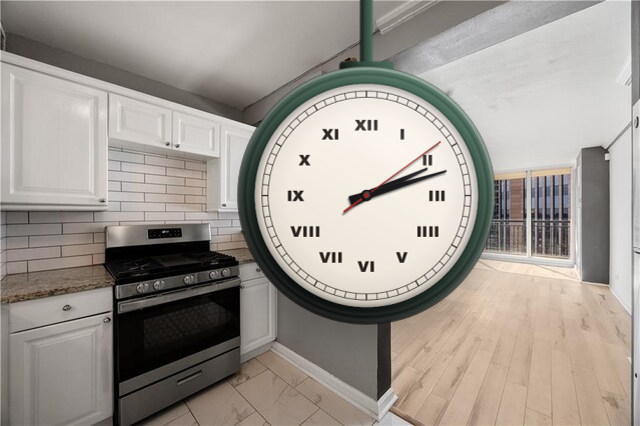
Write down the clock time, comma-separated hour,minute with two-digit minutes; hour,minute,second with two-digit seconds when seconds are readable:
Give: 2,12,09
